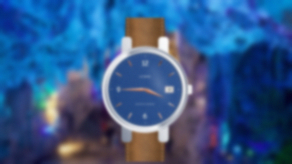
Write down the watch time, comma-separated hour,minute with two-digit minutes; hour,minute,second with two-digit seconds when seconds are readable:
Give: 3,45
